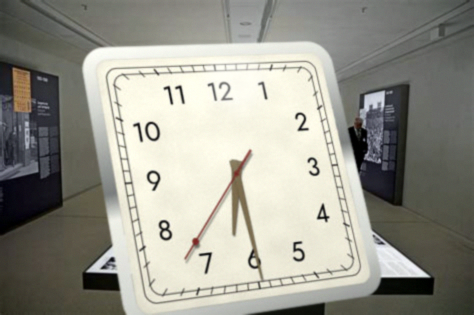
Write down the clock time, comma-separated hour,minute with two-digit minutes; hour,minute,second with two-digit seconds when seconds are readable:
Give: 6,29,37
